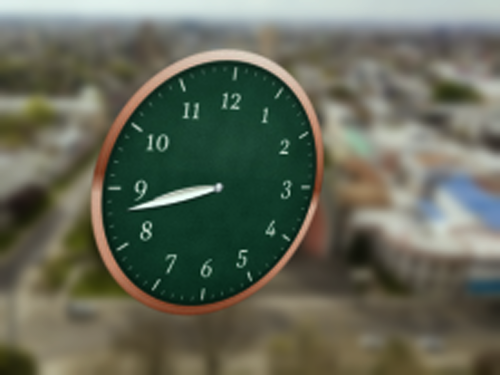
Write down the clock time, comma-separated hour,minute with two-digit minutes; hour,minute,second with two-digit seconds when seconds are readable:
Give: 8,43
